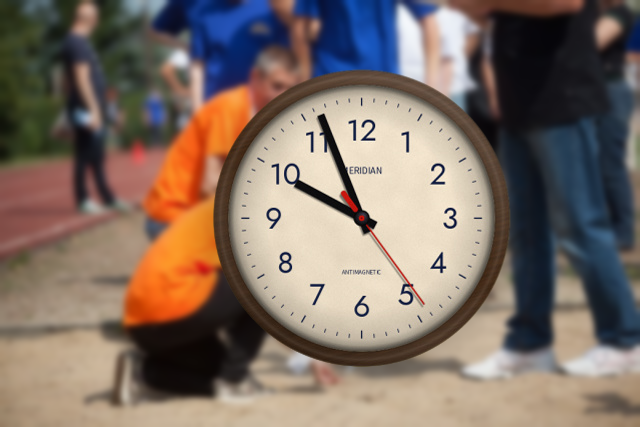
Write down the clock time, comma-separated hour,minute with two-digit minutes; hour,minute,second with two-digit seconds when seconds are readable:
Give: 9,56,24
